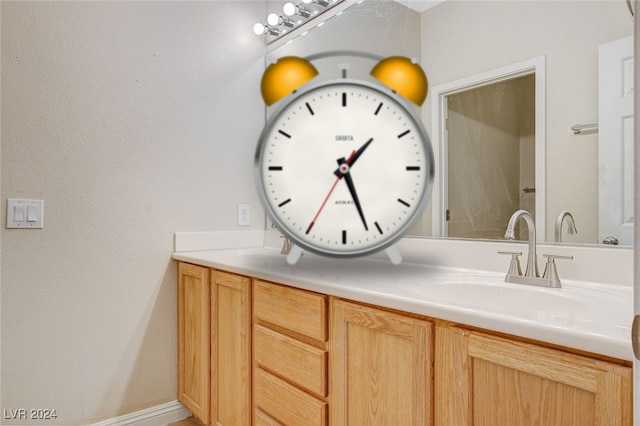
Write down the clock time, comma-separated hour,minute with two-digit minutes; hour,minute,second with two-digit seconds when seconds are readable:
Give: 1,26,35
